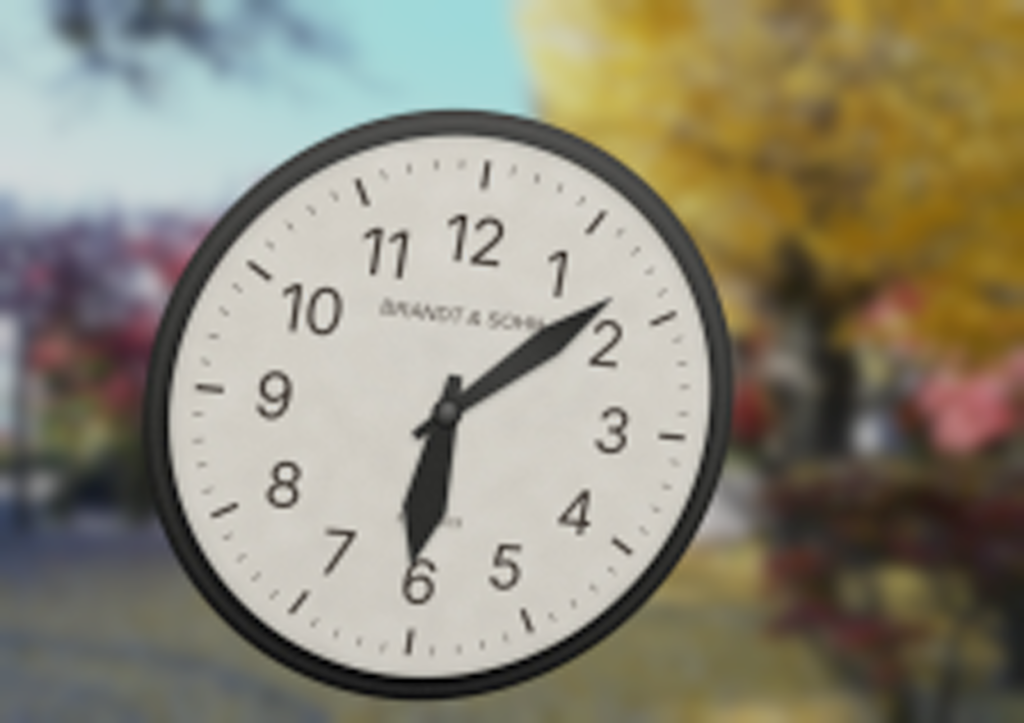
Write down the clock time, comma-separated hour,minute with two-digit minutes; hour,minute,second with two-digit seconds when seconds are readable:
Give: 6,08
